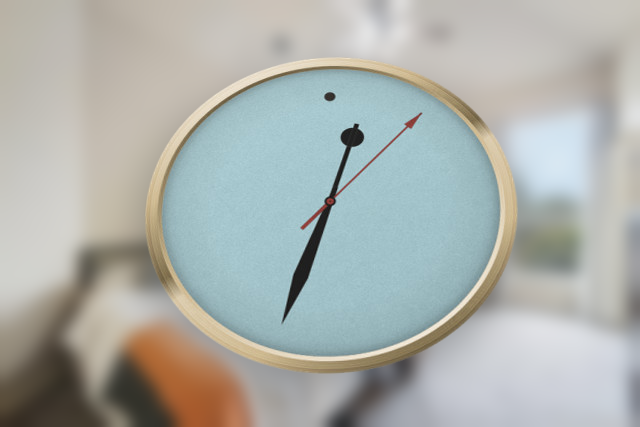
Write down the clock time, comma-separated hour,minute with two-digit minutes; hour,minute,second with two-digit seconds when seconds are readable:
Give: 12,33,07
